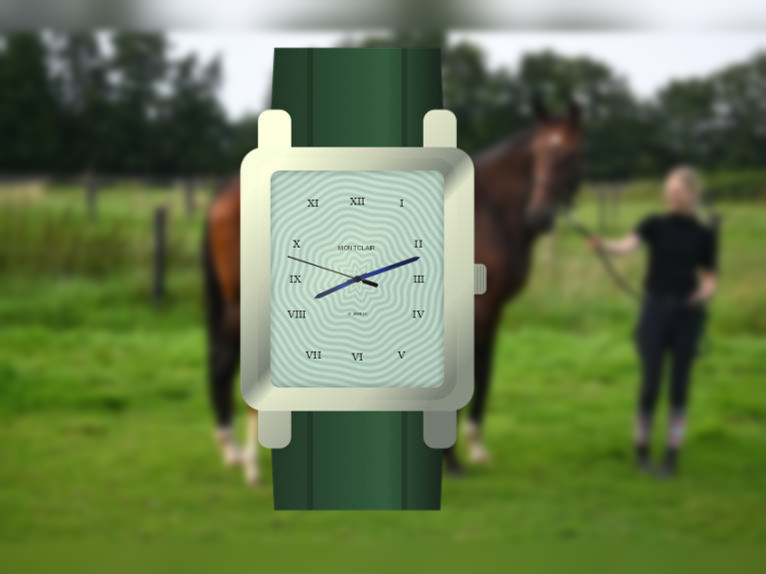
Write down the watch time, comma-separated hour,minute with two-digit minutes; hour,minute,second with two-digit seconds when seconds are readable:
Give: 8,11,48
